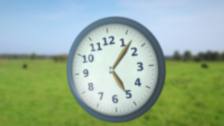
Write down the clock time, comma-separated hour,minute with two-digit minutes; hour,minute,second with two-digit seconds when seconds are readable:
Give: 5,07
